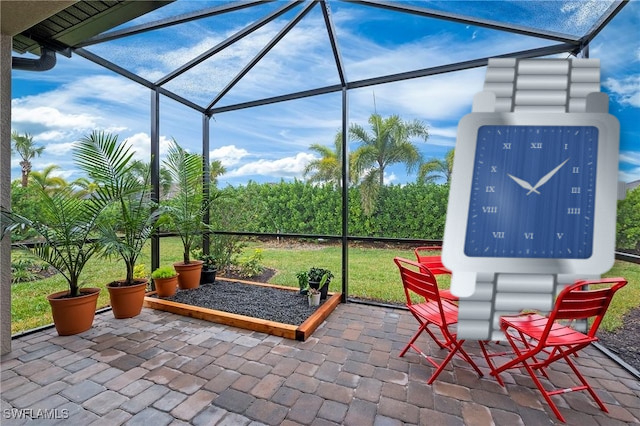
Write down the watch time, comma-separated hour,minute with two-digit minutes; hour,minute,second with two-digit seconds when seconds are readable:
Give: 10,07
